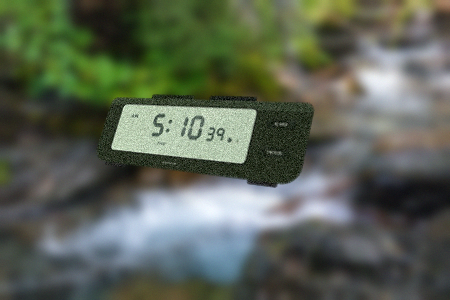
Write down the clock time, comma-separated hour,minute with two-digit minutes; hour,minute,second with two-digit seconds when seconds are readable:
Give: 5,10,39
